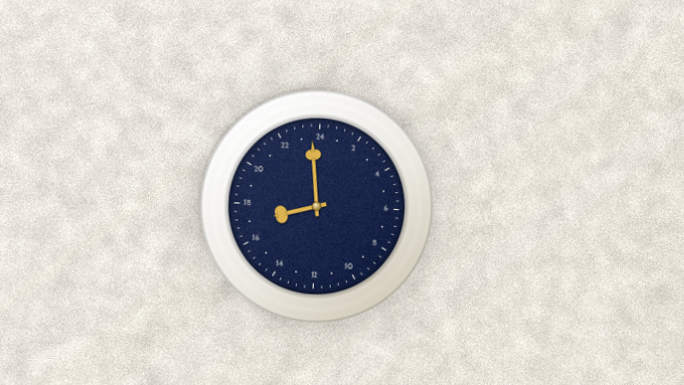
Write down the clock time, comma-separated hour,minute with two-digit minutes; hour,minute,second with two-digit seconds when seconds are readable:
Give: 16,59
